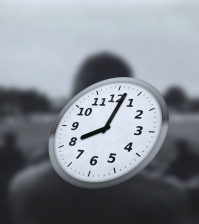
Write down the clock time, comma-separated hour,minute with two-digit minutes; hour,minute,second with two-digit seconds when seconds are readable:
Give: 8,02
